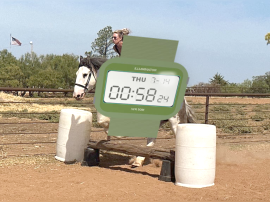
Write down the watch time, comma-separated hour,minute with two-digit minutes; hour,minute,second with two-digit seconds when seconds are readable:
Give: 0,58,24
